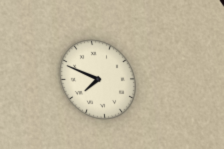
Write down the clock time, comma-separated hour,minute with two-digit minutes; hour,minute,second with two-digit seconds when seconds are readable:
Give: 7,49
